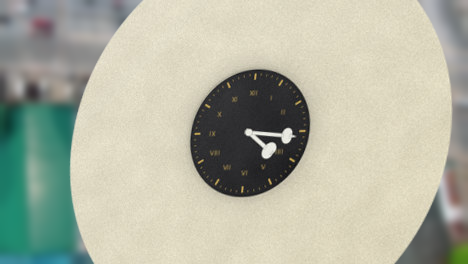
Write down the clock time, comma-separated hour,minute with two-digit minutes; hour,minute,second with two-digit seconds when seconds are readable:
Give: 4,16
